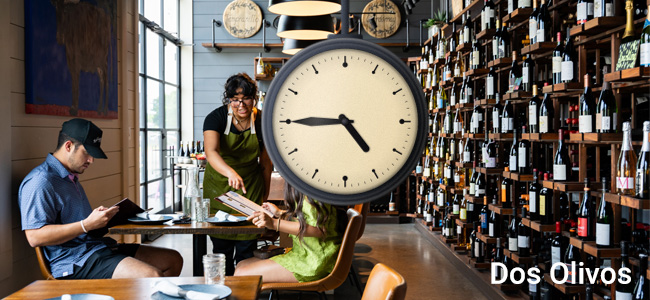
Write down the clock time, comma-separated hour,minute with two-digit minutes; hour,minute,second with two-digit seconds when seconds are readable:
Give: 4,45
